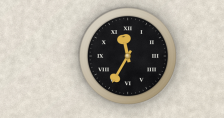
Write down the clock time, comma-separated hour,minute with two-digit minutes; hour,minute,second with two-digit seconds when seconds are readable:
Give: 11,35
